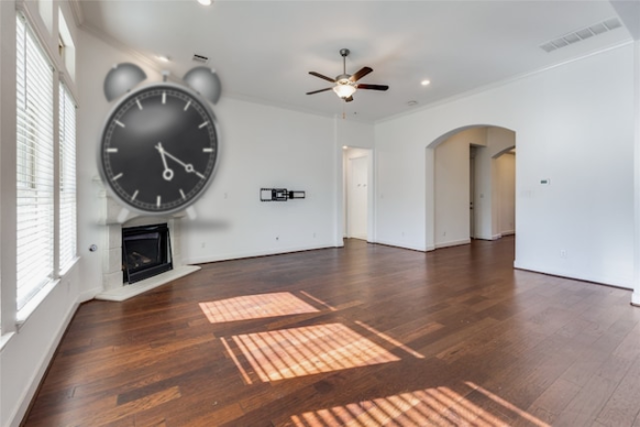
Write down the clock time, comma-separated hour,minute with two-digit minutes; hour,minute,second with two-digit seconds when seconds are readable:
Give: 5,20
